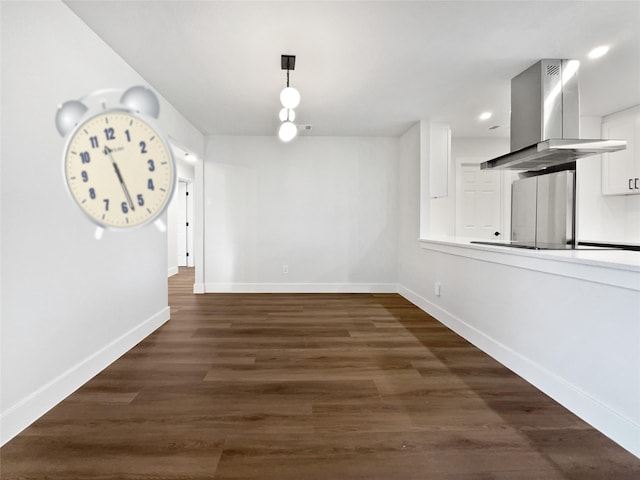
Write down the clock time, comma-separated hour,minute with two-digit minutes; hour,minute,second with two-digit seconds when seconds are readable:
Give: 11,28
